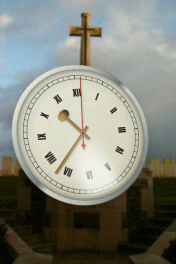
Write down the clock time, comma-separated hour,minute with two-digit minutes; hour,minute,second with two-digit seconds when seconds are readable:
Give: 10,37,01
